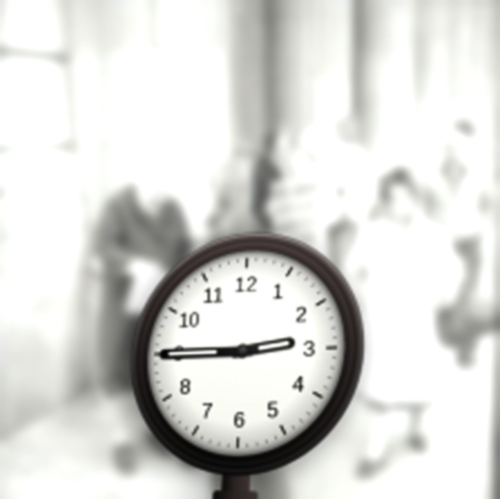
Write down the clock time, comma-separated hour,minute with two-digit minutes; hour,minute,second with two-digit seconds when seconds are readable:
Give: 2,45
